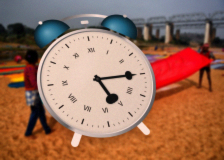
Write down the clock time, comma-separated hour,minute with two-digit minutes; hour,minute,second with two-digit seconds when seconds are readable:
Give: 5,15
